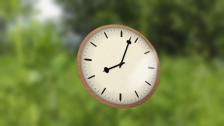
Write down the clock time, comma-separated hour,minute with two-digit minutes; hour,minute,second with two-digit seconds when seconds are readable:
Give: 8,03
